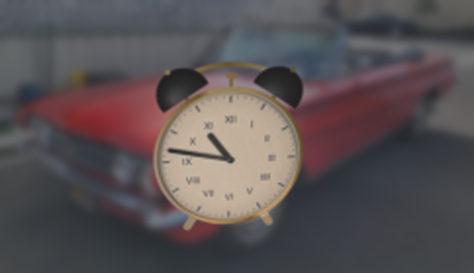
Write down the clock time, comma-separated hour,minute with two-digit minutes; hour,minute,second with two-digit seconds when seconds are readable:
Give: 10,47
